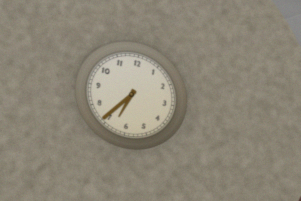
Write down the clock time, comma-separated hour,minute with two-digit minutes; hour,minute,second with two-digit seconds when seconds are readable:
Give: 6,36
